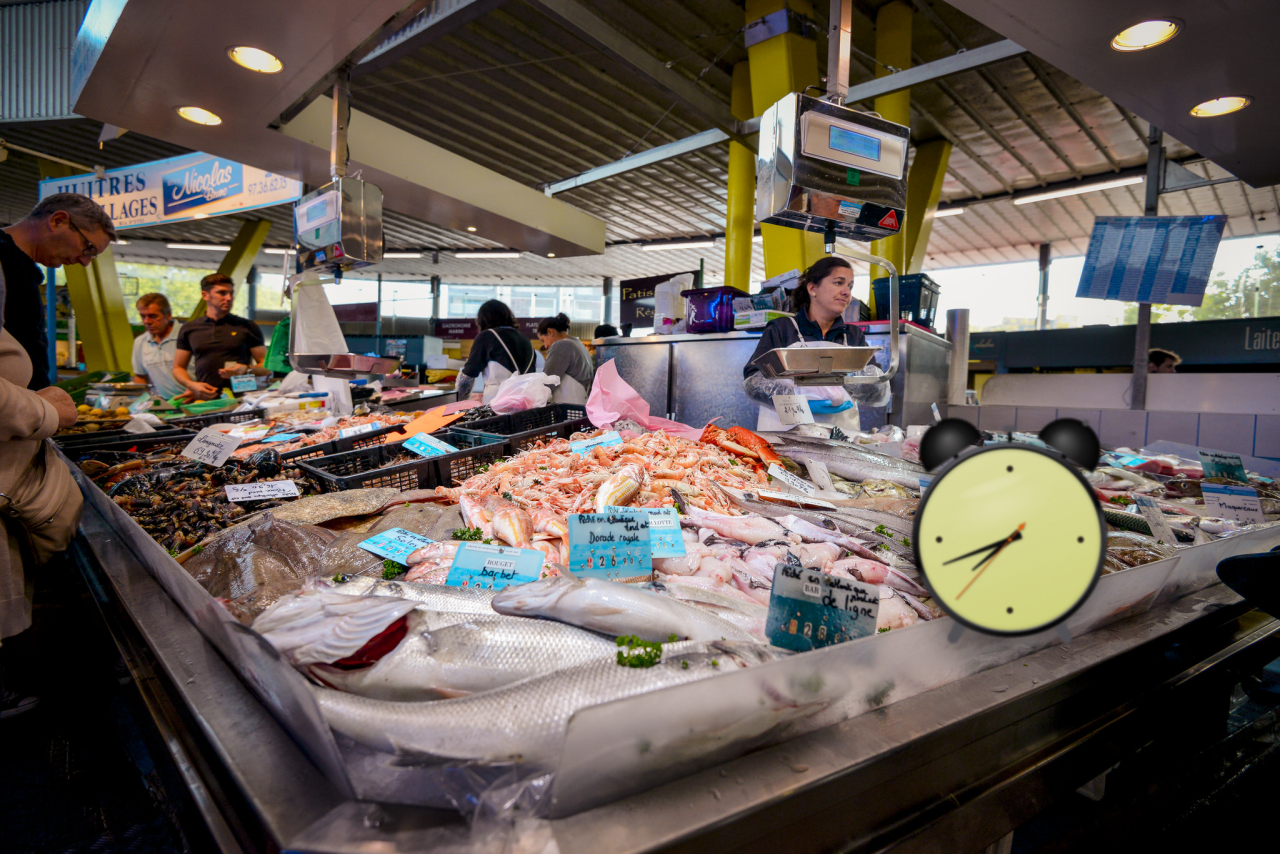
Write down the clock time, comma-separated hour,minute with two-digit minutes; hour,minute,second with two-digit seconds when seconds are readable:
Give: 7,41,37
